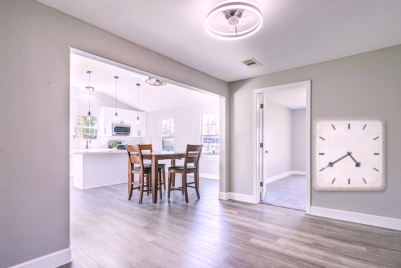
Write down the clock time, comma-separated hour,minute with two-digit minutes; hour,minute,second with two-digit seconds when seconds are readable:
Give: 4,40
